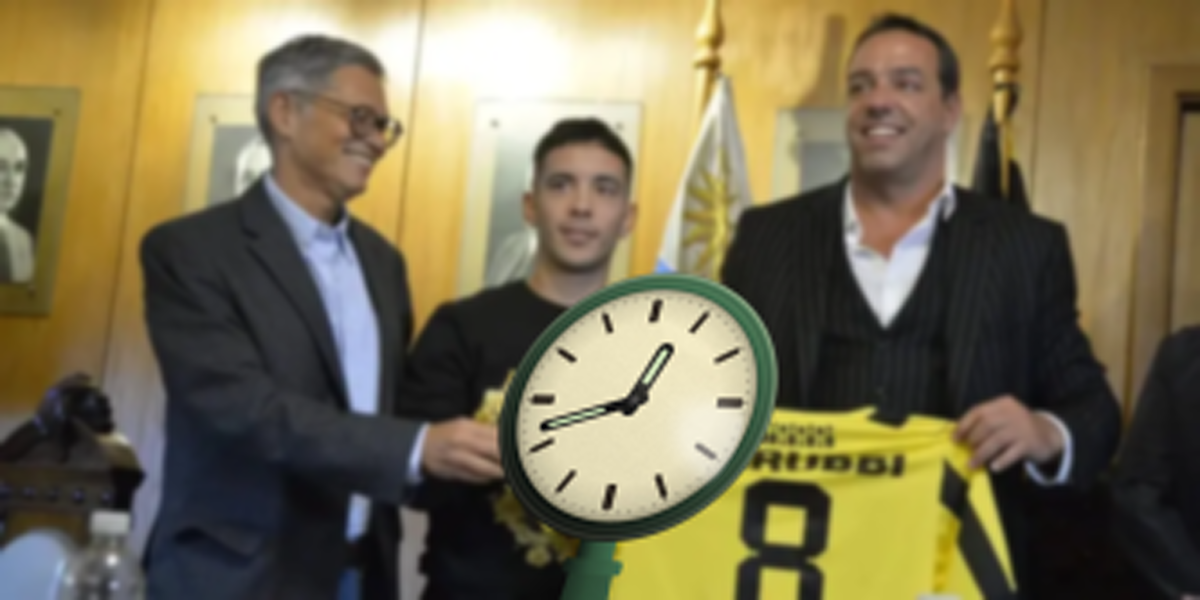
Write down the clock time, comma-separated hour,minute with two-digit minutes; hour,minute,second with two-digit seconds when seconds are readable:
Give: 12,42
